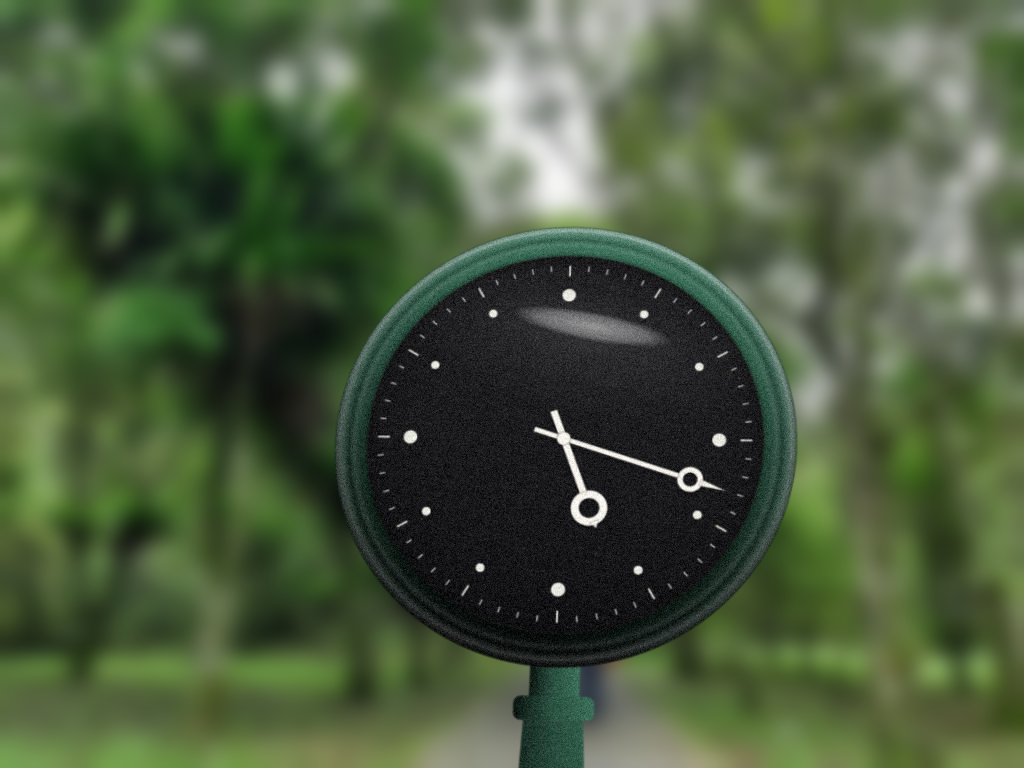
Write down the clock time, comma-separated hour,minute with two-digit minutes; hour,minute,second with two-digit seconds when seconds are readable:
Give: 5,18
